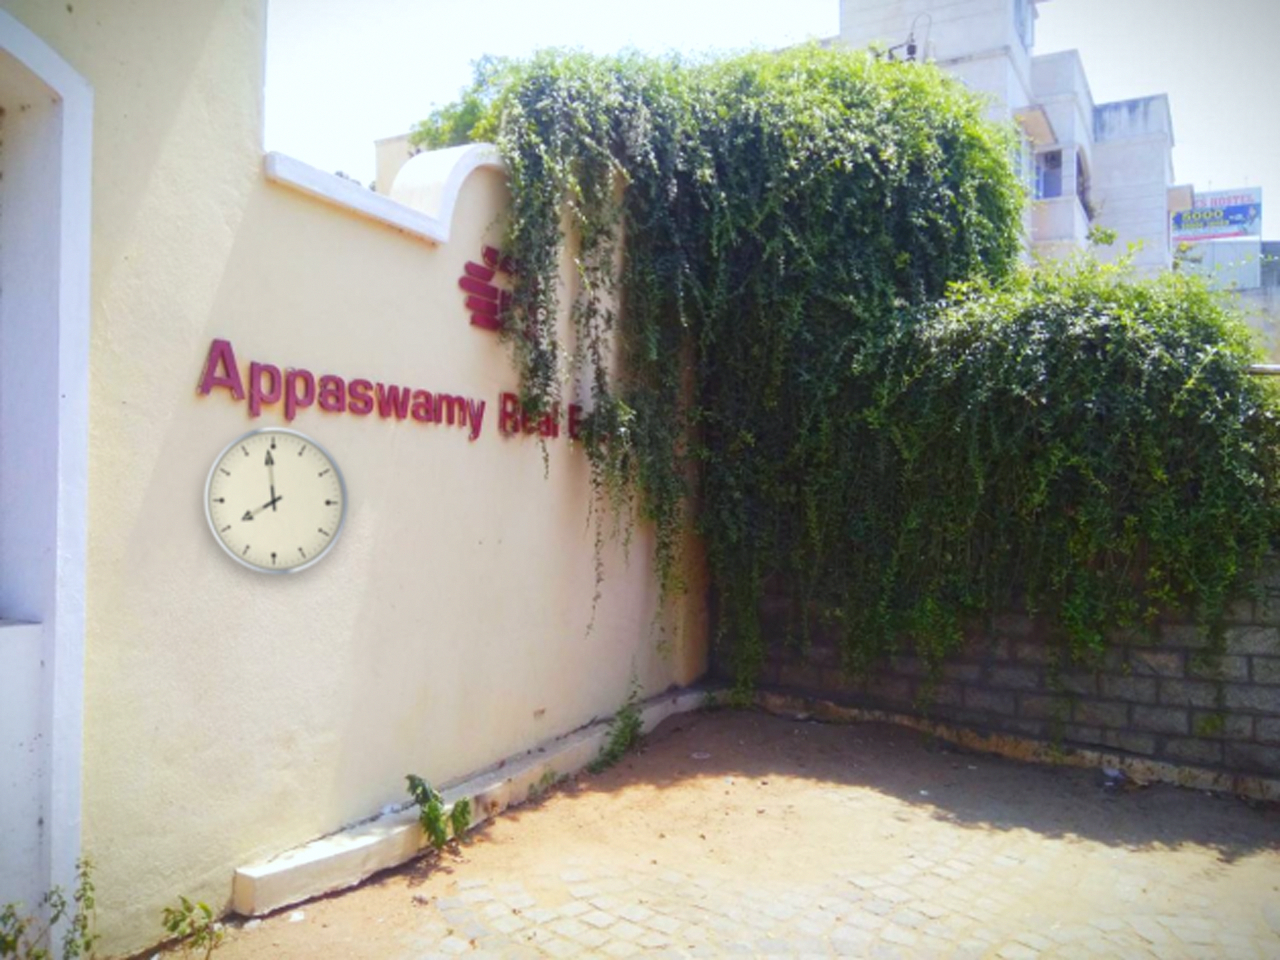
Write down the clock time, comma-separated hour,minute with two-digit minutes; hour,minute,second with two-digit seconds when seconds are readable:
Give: 7,59
